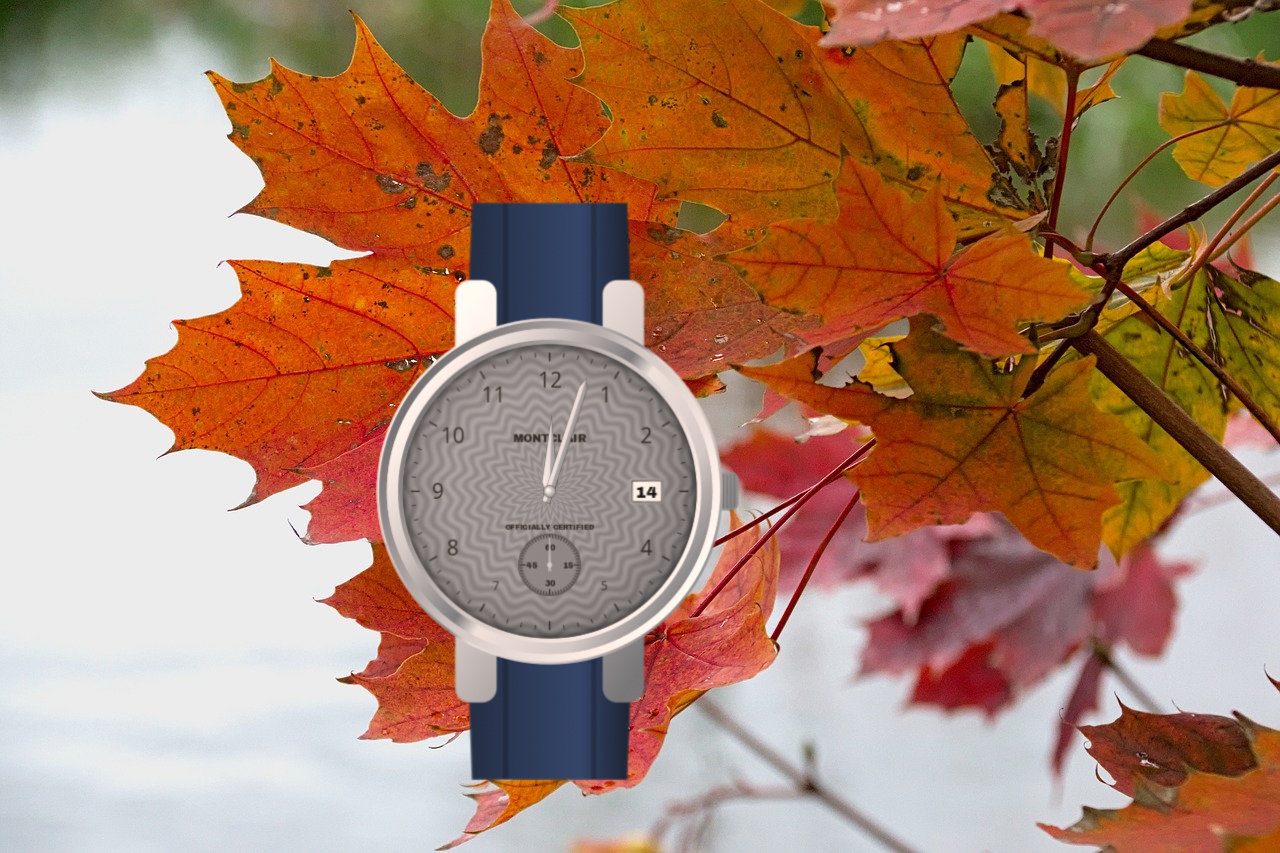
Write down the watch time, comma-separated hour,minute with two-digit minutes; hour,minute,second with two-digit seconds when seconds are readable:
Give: 12,03
